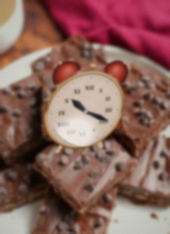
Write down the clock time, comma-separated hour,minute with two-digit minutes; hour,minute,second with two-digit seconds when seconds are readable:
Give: 10,19
